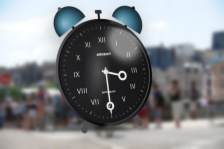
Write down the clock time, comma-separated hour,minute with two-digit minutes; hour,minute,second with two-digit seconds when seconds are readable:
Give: 3,30
